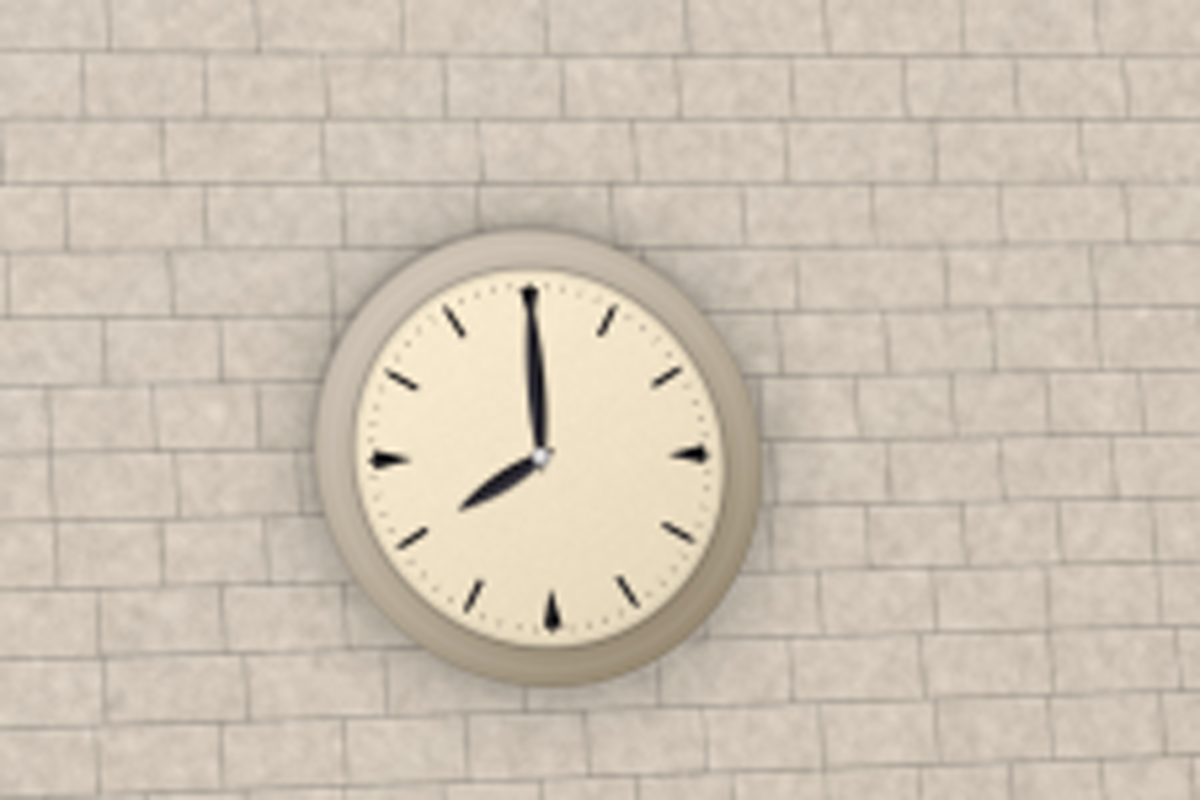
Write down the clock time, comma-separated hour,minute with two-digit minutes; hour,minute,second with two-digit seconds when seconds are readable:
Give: 8,00
